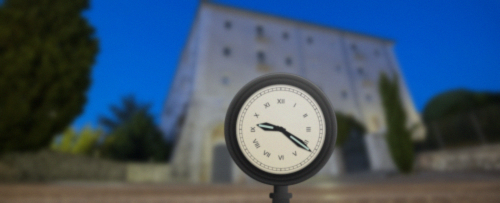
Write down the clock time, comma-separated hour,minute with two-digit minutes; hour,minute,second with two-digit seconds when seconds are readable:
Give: 9,21
